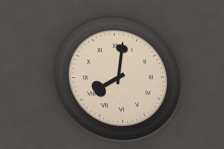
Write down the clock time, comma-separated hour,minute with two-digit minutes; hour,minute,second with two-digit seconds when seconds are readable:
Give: 8,02
